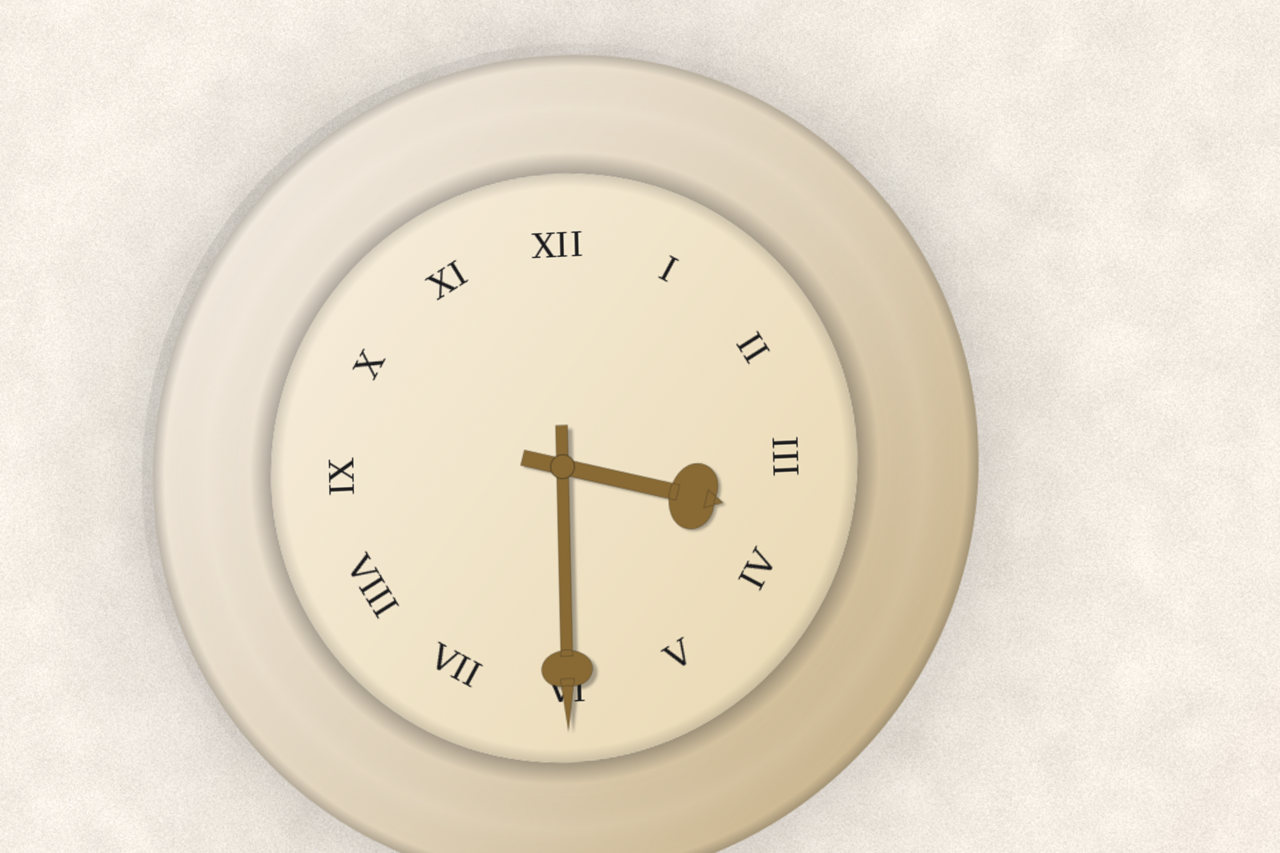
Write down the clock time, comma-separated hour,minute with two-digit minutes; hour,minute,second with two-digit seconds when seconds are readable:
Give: 3,30
